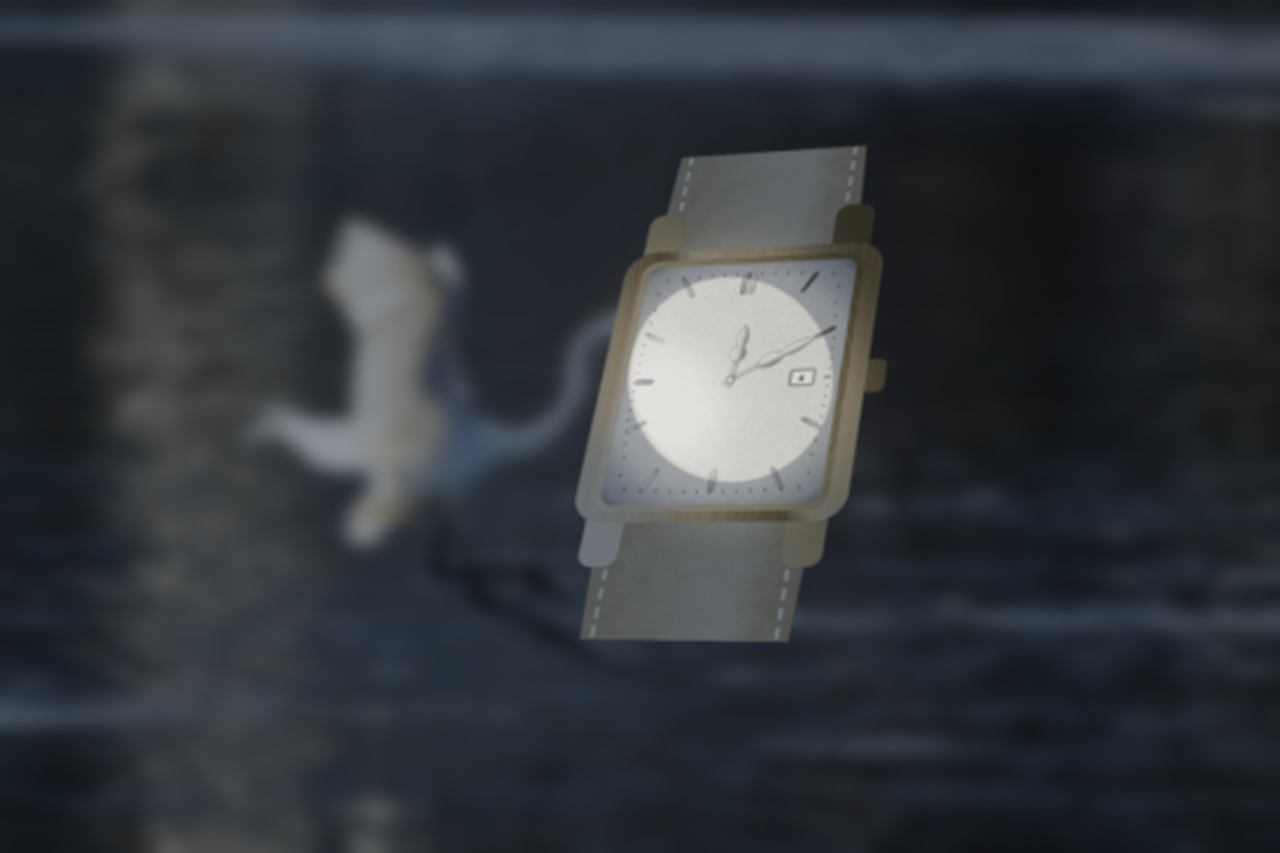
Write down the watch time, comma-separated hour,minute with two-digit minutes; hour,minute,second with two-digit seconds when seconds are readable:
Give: 12,10
